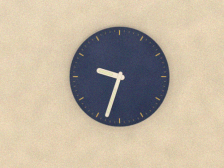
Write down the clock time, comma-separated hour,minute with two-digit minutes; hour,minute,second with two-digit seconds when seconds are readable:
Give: 9,33
